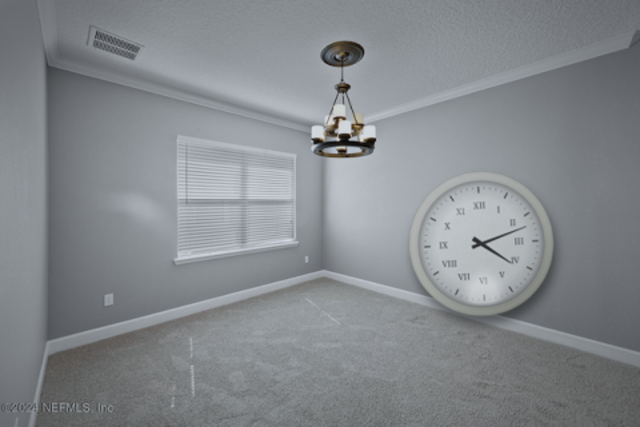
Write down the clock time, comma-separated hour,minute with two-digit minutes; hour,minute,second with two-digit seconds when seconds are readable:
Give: 4,12
